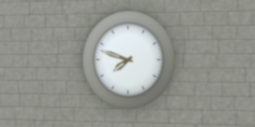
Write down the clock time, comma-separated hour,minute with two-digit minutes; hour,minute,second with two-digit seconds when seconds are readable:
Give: 7,48
